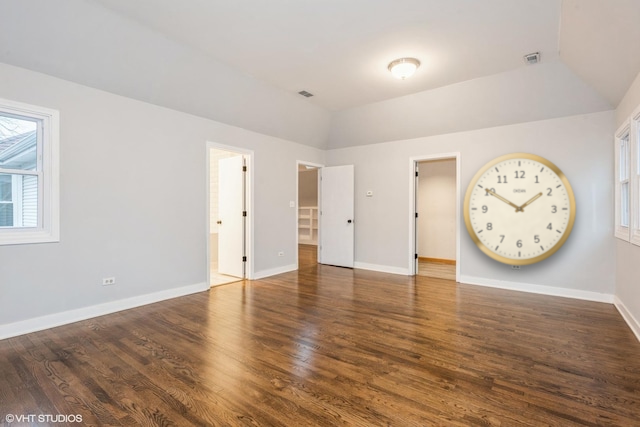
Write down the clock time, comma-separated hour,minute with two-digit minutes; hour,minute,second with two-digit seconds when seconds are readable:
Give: 1,50
